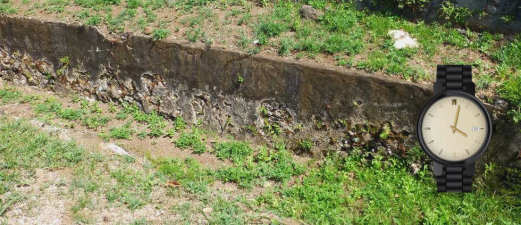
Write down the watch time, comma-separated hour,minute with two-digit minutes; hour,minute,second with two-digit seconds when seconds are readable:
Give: 4,02
